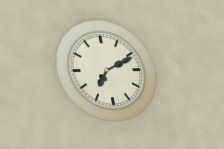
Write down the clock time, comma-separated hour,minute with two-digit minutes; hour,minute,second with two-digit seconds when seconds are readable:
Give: 7,11
